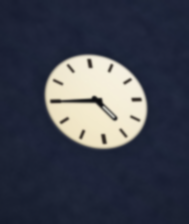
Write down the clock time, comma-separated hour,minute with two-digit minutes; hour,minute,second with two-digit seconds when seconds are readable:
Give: 4,45
